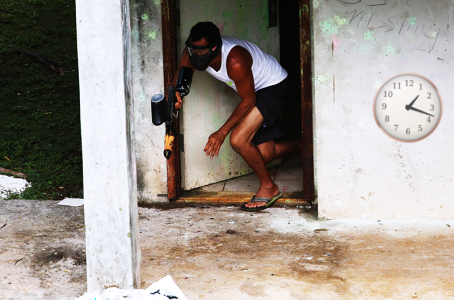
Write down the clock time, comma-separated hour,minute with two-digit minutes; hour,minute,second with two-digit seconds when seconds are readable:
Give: 1,18
